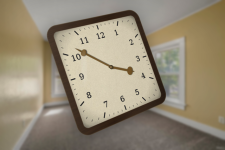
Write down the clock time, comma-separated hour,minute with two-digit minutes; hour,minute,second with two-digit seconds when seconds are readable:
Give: 3,52
